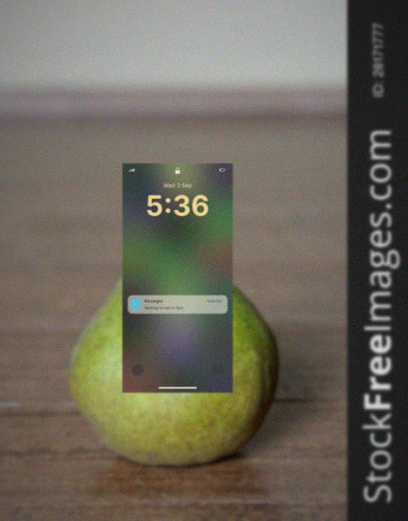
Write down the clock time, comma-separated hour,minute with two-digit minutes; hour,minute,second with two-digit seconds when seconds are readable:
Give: 5,36
